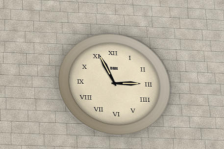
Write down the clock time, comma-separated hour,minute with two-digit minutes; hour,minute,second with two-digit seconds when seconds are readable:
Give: 2,56
